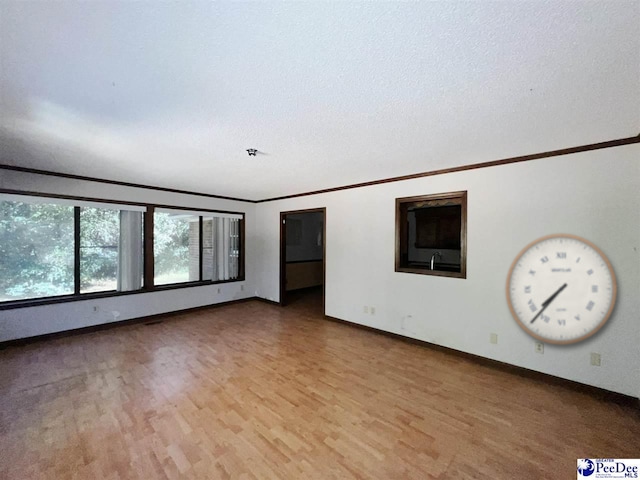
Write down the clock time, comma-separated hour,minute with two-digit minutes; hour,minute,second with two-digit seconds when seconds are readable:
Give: 7,37
